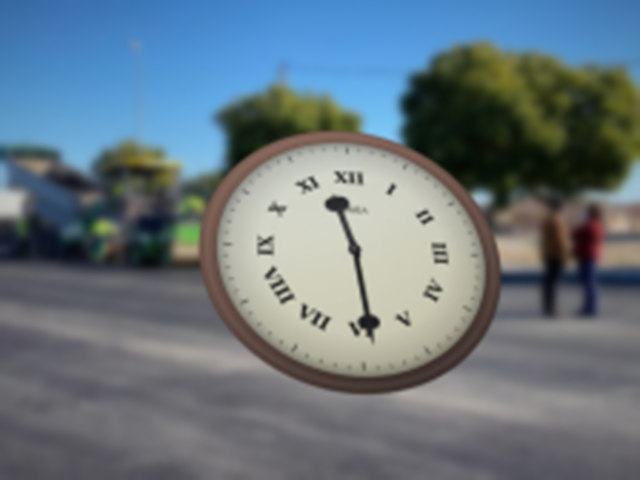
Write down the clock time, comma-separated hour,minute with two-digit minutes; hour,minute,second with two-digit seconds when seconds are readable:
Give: 11,29
